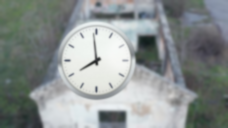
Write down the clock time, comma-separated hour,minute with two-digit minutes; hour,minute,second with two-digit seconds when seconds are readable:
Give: 7,59
